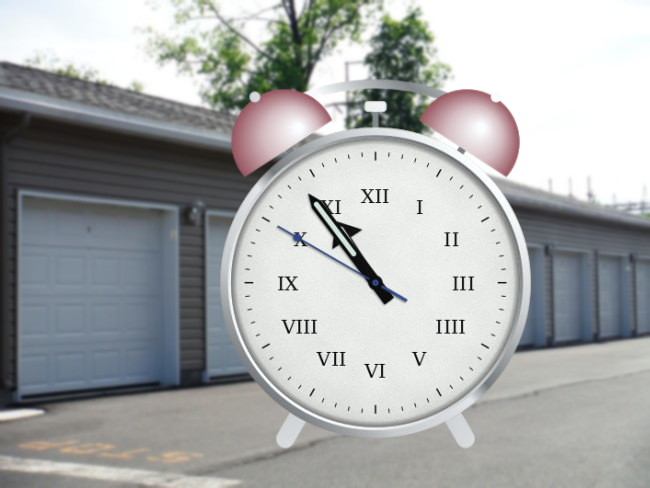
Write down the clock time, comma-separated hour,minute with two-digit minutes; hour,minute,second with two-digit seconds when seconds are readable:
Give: 10,53,50
